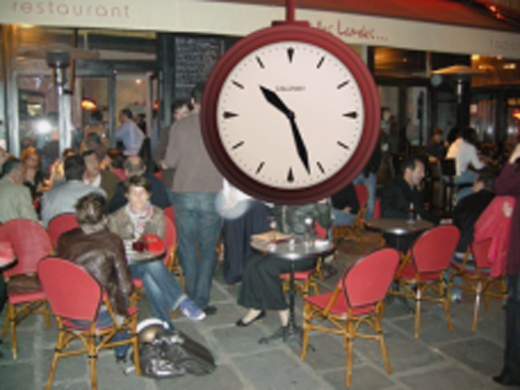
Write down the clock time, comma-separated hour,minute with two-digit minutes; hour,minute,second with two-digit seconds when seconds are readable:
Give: 10,27
